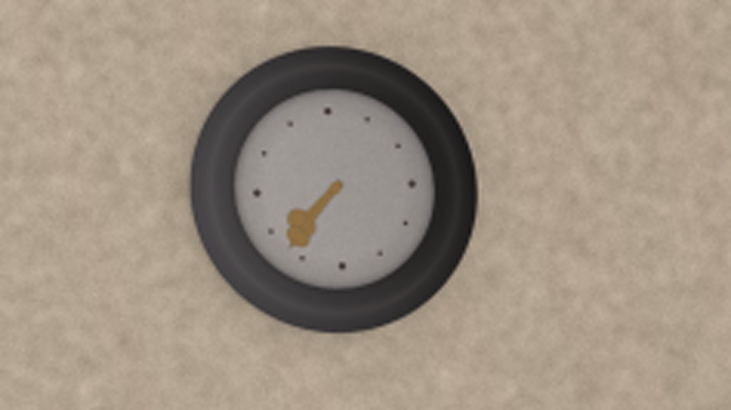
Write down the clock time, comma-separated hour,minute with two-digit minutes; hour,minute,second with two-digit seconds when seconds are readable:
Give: 7,37
